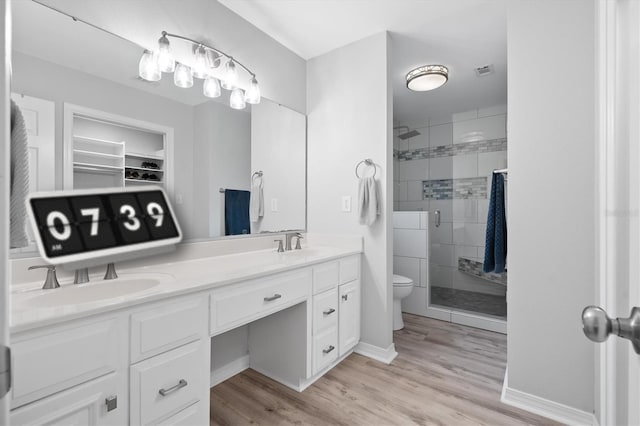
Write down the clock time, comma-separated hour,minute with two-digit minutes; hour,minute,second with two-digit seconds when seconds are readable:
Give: 7,39
